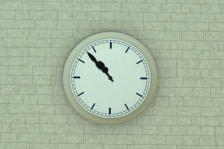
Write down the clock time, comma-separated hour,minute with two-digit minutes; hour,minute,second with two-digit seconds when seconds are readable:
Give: 10,53
